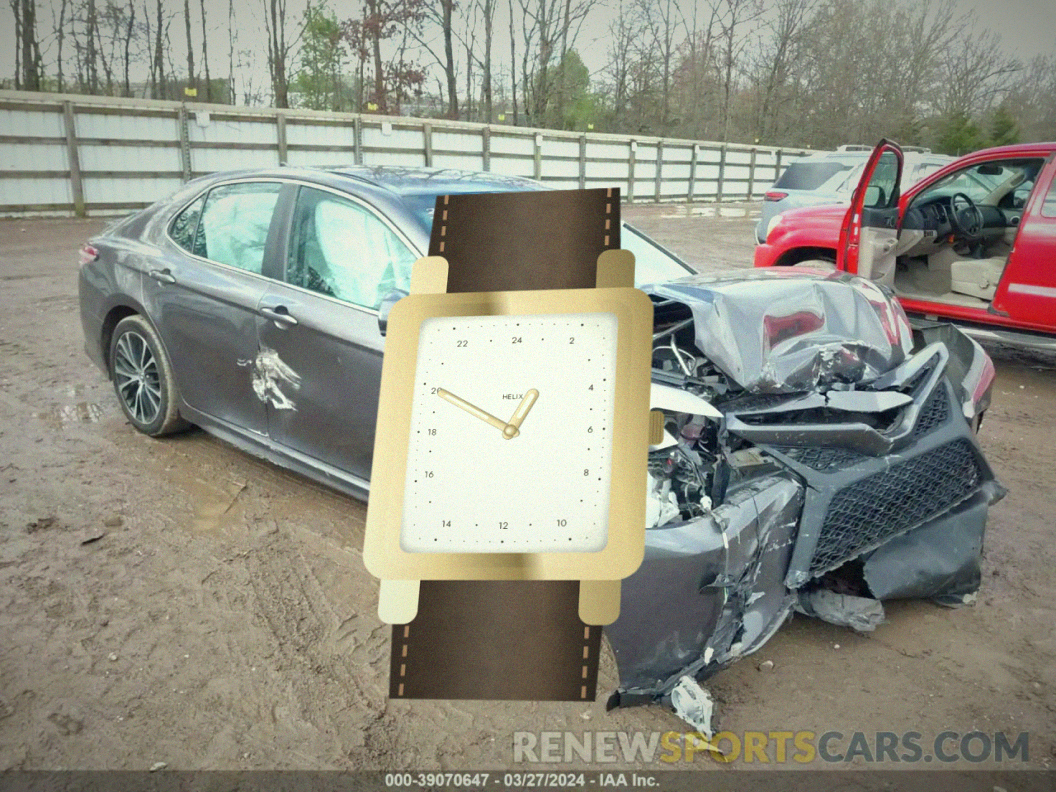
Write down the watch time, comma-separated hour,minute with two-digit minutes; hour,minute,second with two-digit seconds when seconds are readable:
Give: 1,50
